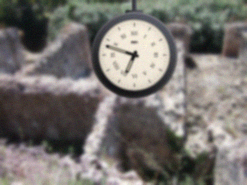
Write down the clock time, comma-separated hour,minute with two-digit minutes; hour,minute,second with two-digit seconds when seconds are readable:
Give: 6,48
